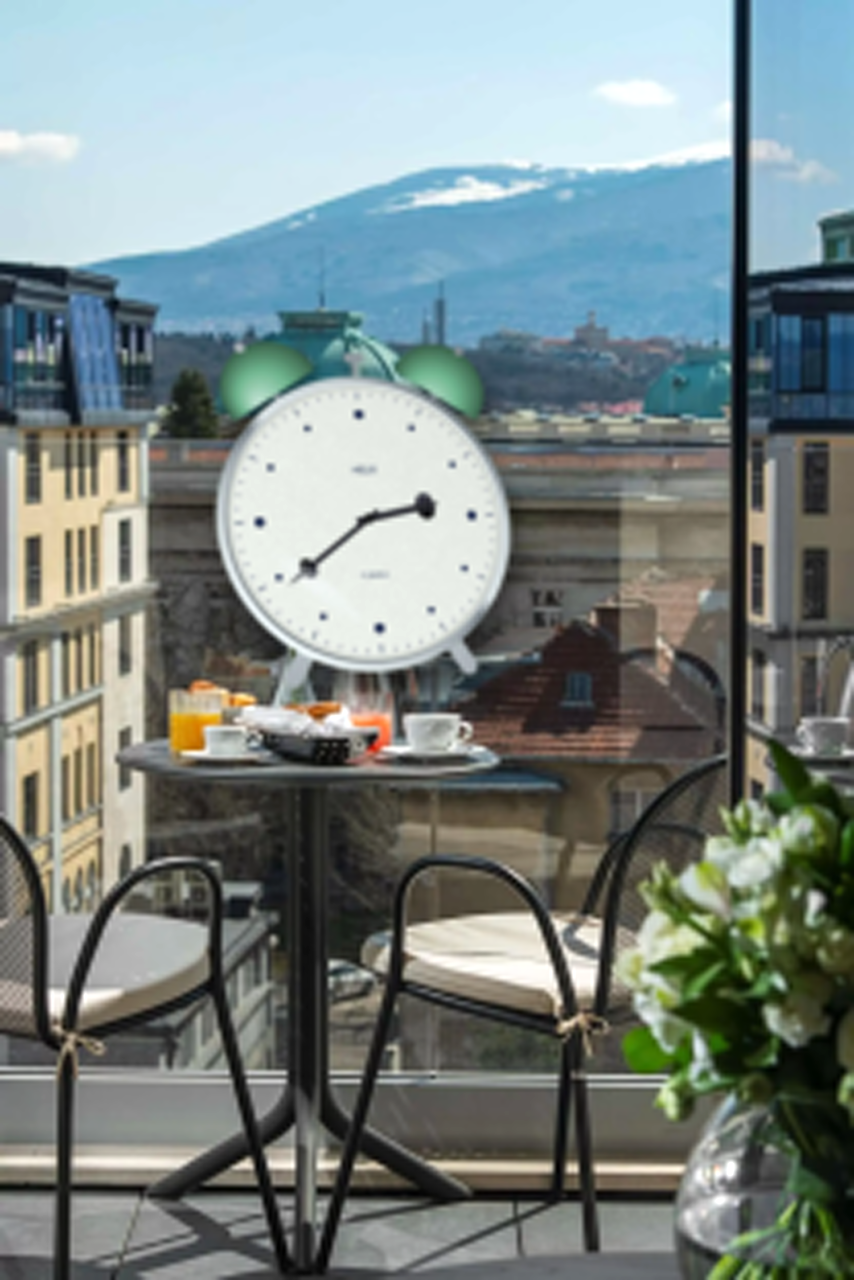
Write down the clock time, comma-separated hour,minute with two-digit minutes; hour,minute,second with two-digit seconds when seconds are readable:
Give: 2,39
